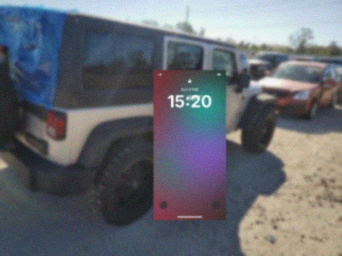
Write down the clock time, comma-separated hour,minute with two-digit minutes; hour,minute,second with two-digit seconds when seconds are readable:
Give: 15,20
